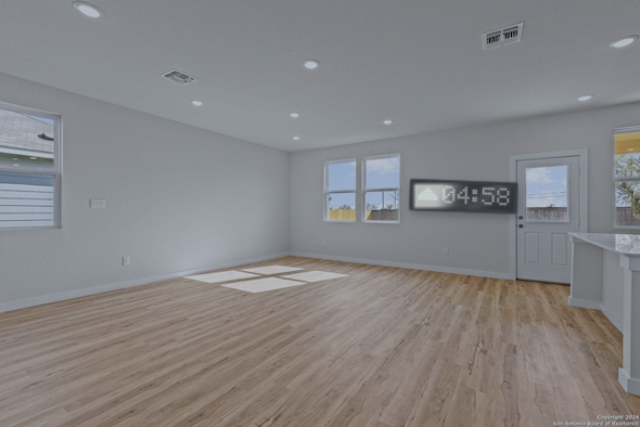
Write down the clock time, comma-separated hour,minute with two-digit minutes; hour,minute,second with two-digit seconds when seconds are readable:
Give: 4,58
